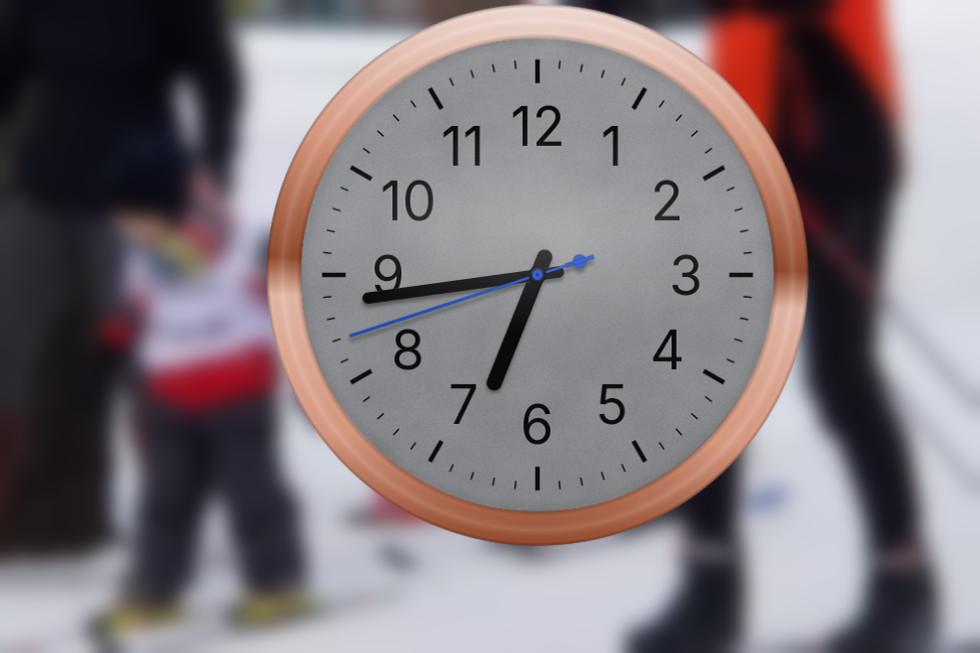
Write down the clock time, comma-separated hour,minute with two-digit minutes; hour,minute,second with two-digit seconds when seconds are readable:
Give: 6,43,42
